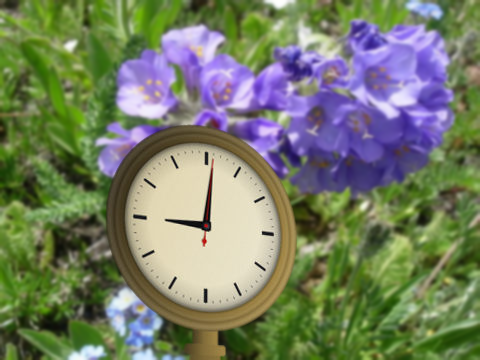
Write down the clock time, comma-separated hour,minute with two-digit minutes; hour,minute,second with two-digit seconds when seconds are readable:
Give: 9,01,01
